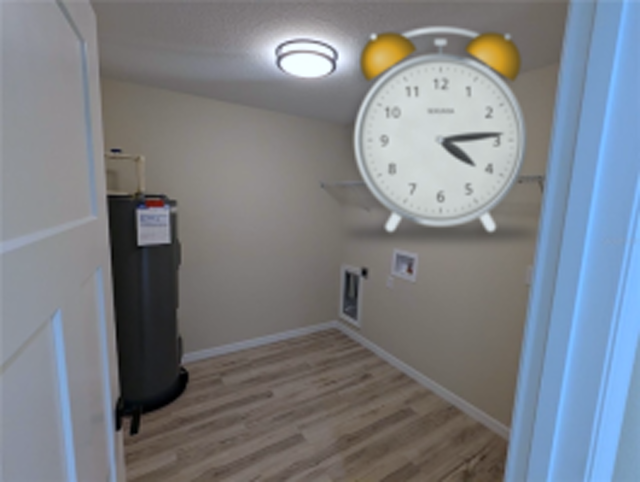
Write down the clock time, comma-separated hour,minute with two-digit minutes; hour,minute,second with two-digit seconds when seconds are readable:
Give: 4,14
